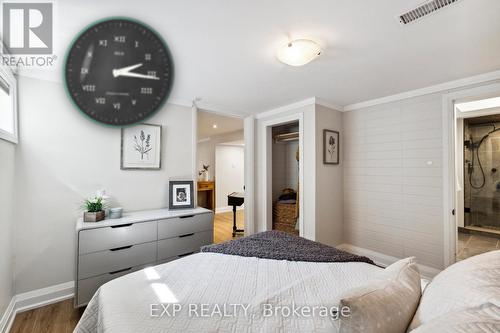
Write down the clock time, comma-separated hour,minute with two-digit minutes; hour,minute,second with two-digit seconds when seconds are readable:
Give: 2,16
